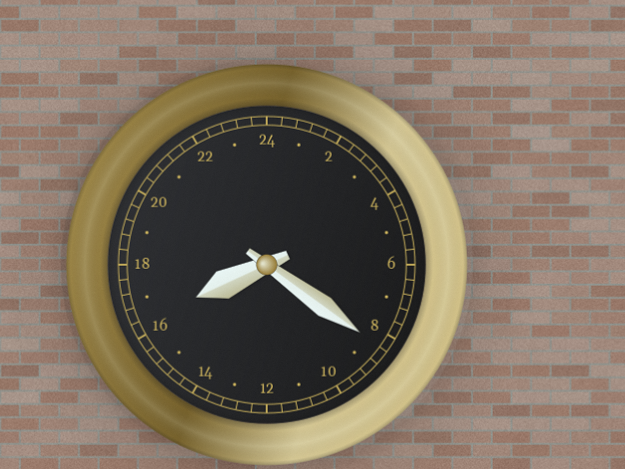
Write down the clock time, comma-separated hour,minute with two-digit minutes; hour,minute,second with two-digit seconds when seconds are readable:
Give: 16,21
